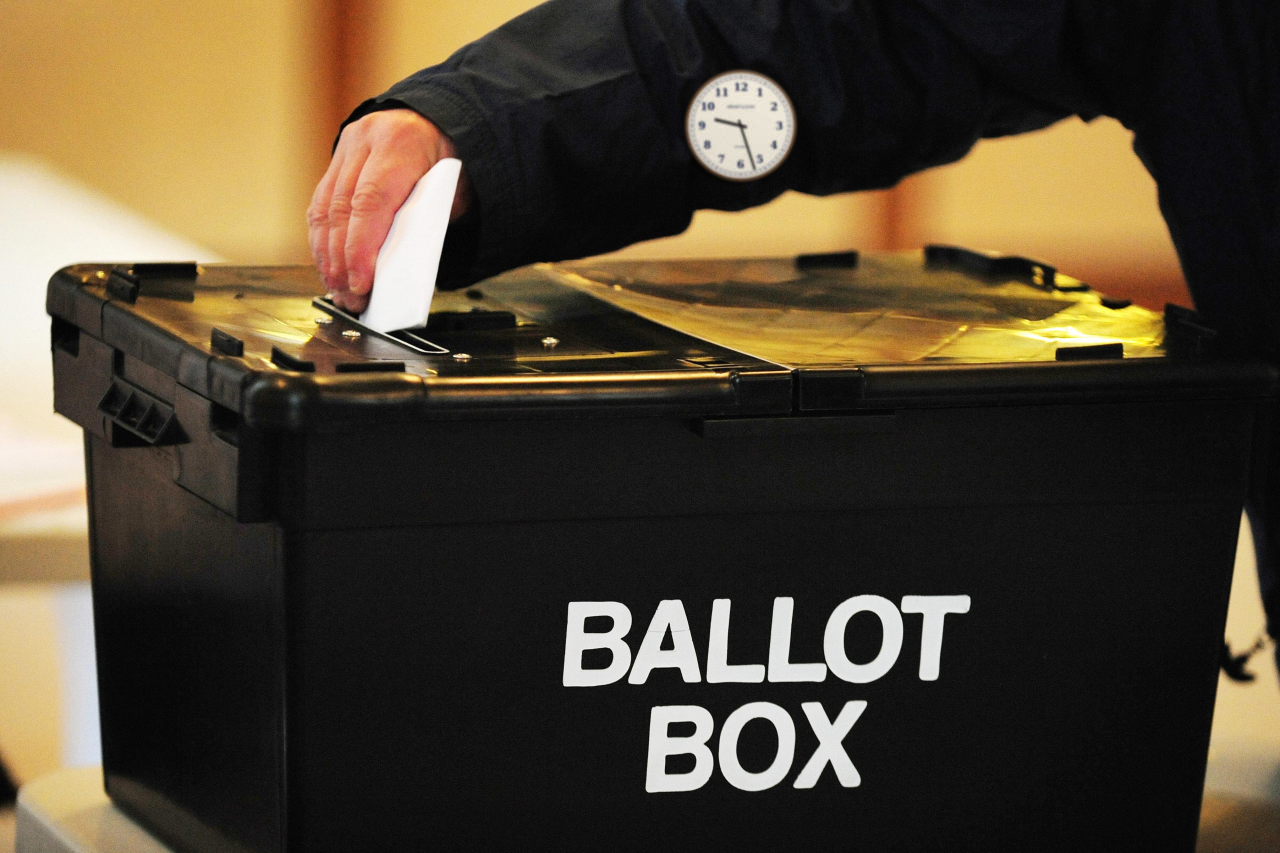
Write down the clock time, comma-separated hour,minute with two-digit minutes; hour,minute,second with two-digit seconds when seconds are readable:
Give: 9,27
